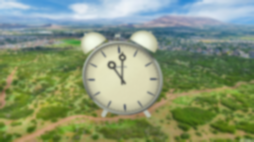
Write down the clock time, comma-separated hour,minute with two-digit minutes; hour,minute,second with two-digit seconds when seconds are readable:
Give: 11,01
